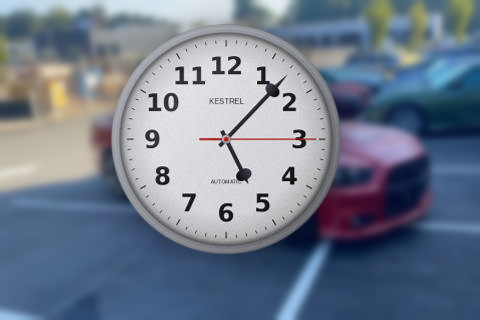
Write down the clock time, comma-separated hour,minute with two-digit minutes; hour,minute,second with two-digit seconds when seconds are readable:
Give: 5,07,15
